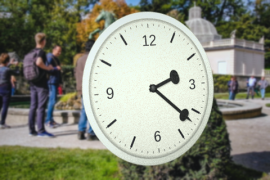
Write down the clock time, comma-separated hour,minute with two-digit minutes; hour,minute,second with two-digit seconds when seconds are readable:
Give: 2,22
